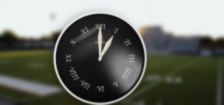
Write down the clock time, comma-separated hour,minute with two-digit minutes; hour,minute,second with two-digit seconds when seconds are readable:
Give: 1,00
